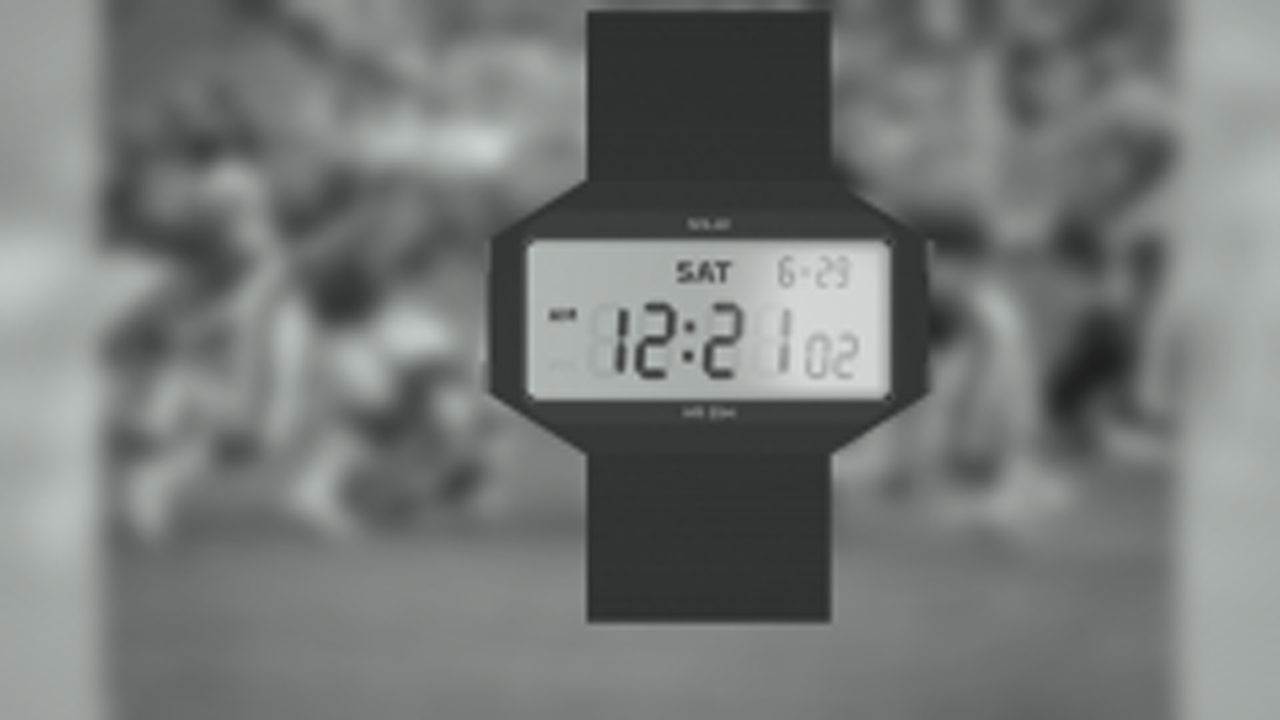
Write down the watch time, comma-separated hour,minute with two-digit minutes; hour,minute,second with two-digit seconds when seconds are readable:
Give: 12,21,02
